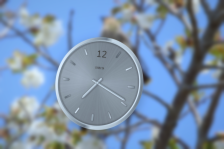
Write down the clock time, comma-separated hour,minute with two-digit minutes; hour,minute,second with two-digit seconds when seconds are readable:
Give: 7,19
